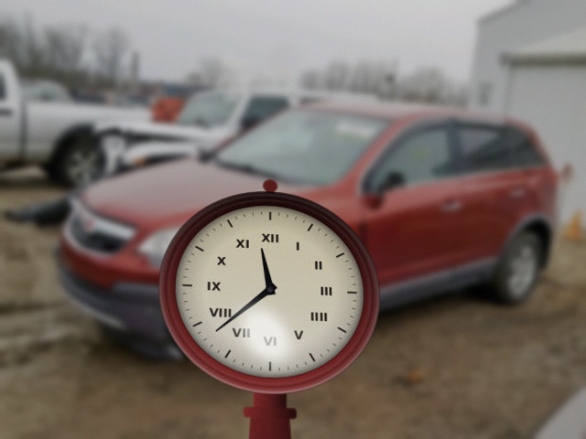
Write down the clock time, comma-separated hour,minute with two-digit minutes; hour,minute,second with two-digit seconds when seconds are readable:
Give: 11,38
